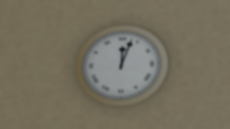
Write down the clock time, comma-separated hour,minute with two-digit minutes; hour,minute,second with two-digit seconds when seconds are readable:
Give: 12,03
